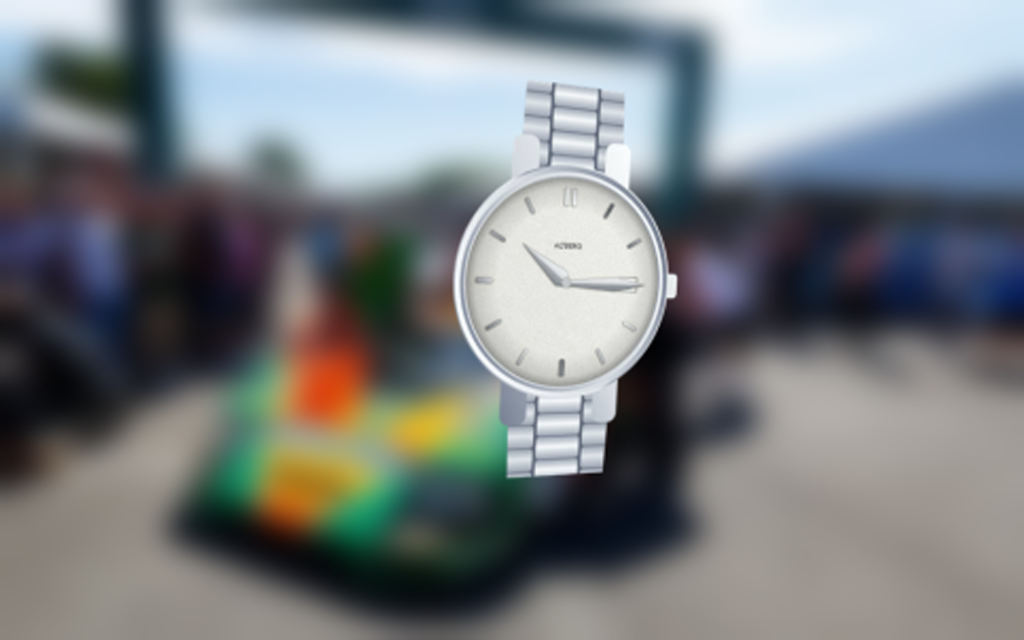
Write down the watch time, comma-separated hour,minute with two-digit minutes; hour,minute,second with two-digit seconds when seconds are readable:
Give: 10,15
